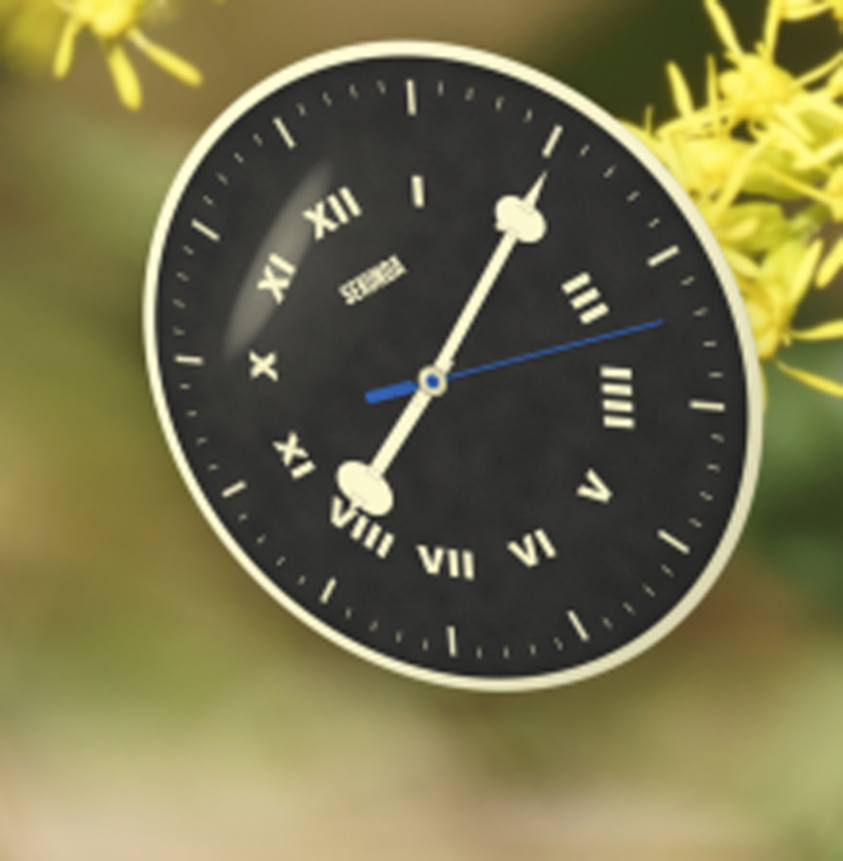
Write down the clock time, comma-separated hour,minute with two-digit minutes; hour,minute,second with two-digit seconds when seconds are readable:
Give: 8,10,17
